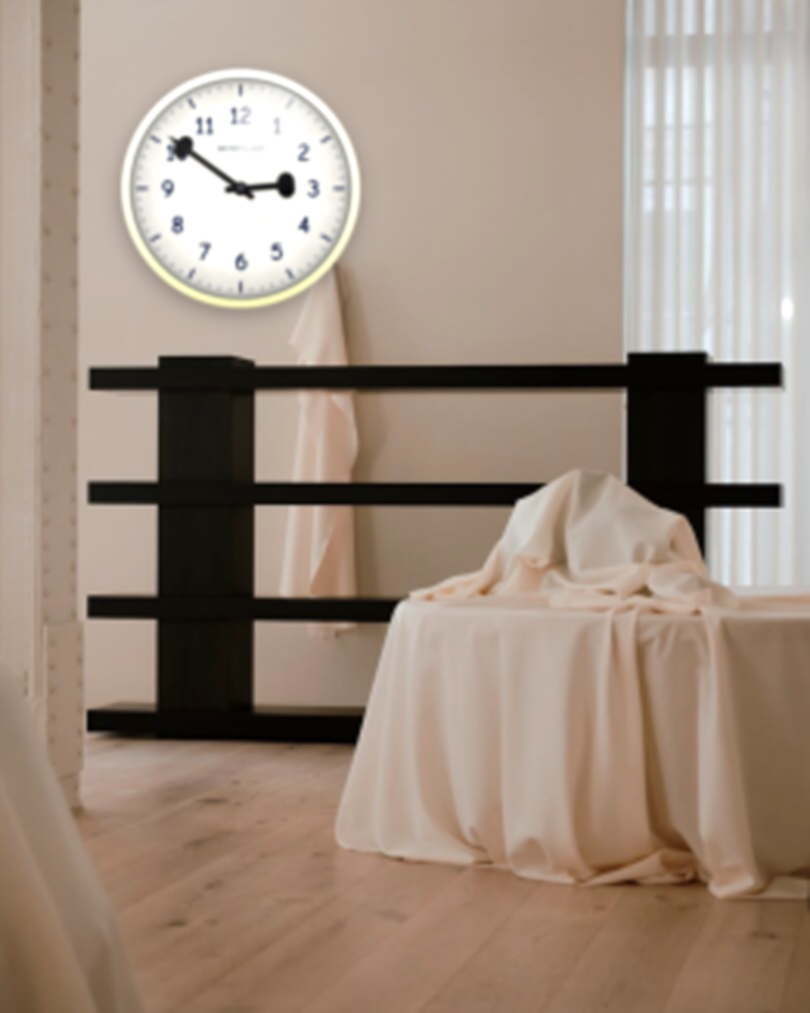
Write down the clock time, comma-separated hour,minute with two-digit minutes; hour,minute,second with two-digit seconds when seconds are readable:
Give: 2,51
